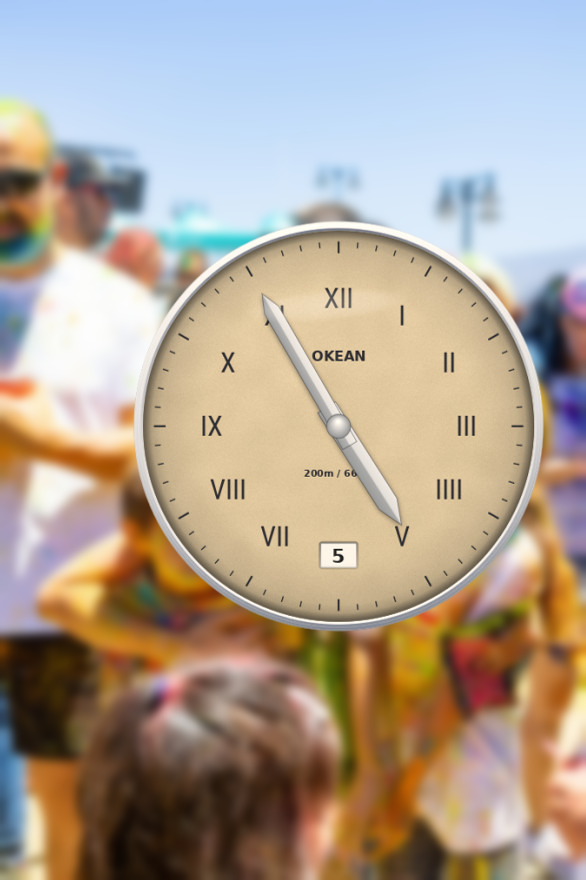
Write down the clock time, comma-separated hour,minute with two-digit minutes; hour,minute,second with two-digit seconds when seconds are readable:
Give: 4,55
